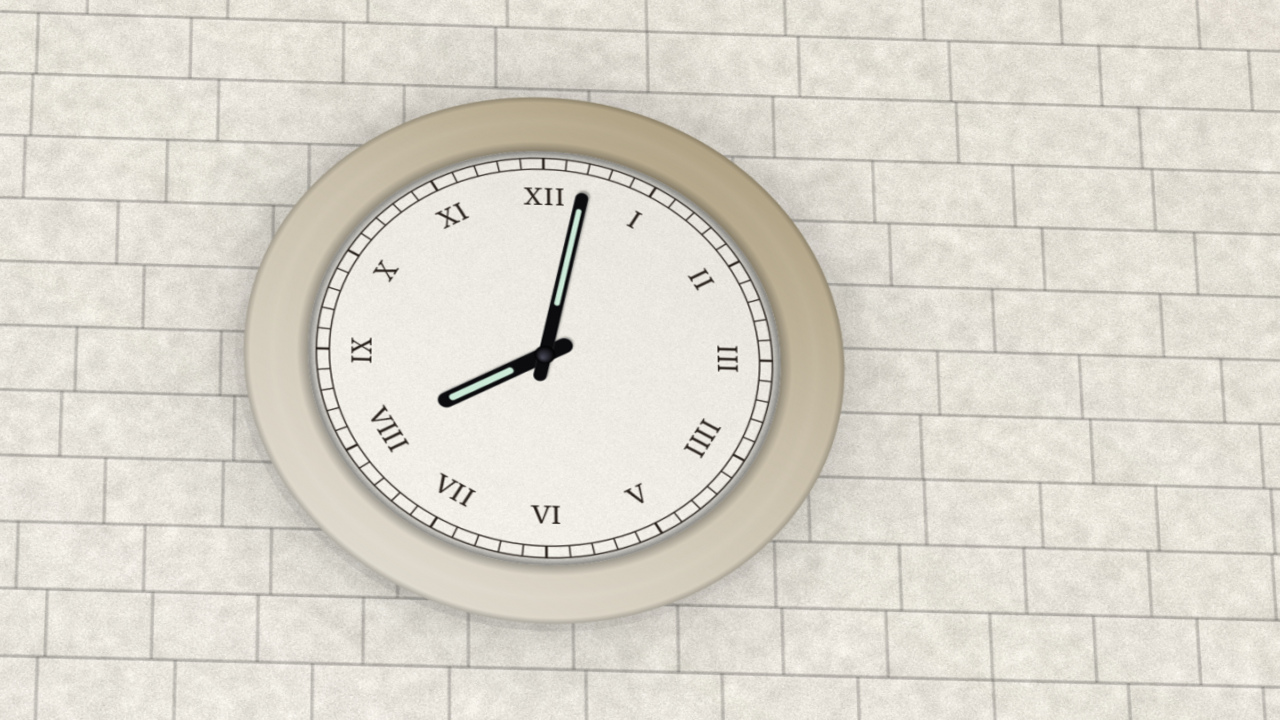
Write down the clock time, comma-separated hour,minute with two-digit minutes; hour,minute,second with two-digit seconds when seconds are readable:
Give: 8,02
